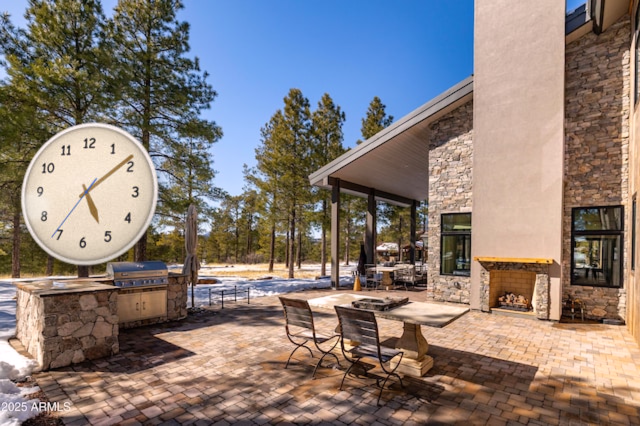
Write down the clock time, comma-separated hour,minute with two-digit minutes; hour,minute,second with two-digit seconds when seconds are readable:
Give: 5,08,36
